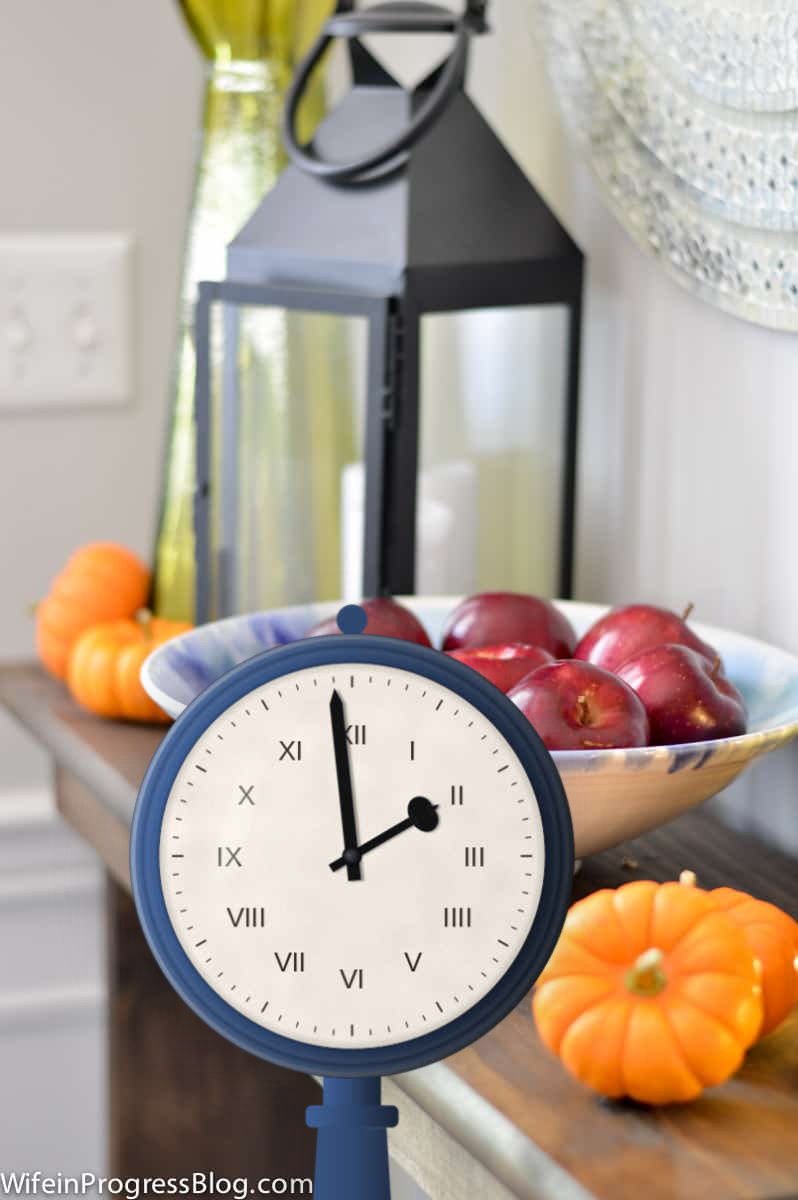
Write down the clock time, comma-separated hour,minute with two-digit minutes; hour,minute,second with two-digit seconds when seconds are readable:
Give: 1,59
